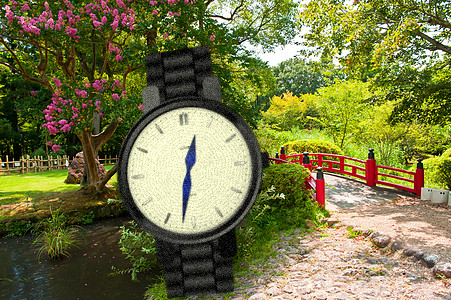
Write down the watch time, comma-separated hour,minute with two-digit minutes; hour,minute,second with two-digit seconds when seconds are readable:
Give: 12,32
